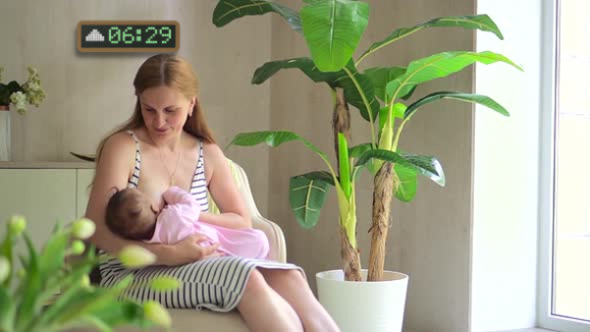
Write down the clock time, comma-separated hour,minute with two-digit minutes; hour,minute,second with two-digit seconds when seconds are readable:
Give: 6,29
